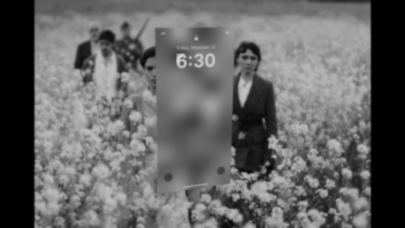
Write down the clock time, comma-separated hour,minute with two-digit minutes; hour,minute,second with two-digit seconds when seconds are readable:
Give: 6,30
